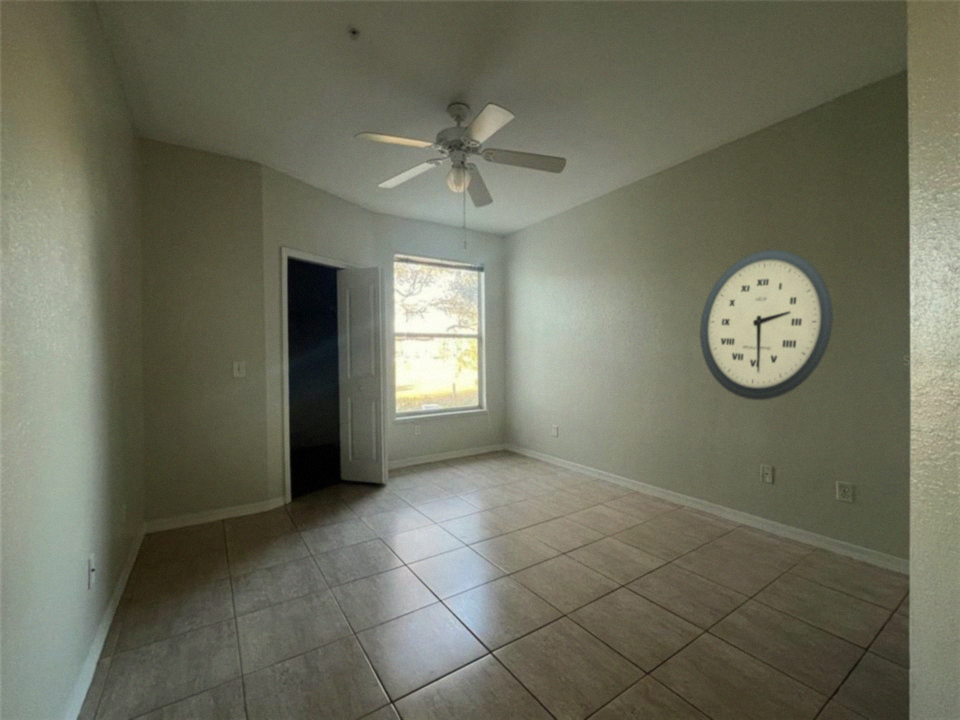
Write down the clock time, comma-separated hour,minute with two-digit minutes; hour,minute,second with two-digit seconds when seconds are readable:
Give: 2,29
